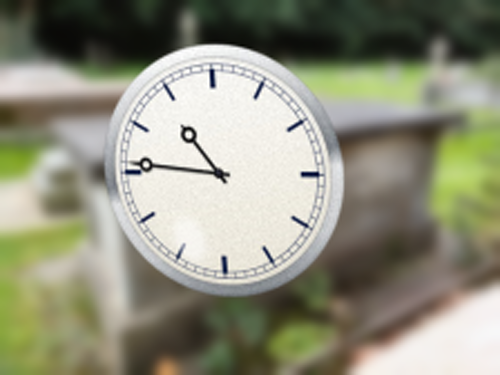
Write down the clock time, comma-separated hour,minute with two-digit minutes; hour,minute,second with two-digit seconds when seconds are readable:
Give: 10,46
